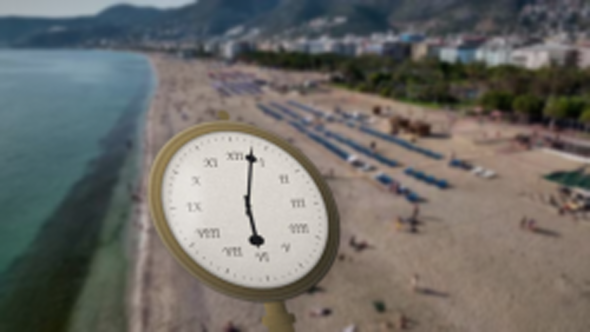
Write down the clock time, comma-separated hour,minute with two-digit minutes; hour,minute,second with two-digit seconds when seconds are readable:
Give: 6,03
